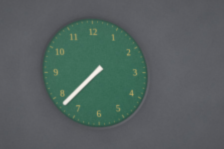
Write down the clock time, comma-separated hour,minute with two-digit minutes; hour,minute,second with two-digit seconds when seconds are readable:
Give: 7,38
